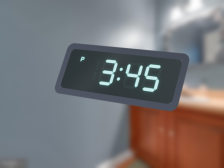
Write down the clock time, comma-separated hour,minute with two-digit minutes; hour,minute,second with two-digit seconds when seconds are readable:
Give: 3,45
